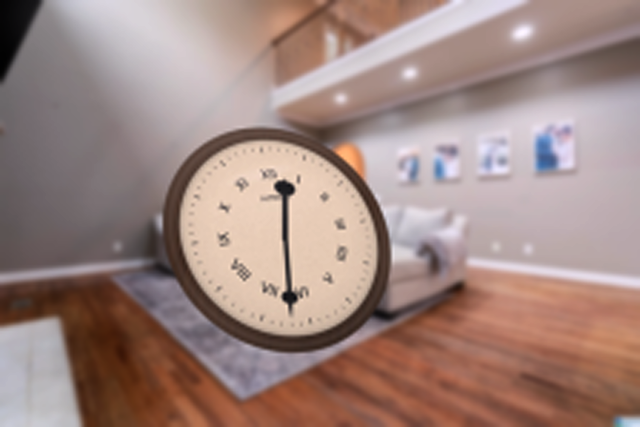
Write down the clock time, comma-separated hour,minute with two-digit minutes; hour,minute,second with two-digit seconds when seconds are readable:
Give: 12,32
